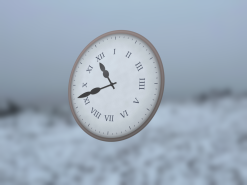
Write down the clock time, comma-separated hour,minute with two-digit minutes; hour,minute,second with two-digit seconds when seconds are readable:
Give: 11,47
